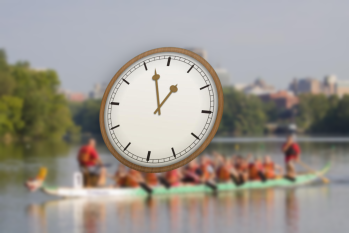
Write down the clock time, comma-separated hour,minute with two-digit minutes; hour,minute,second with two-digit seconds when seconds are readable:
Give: 12,57
